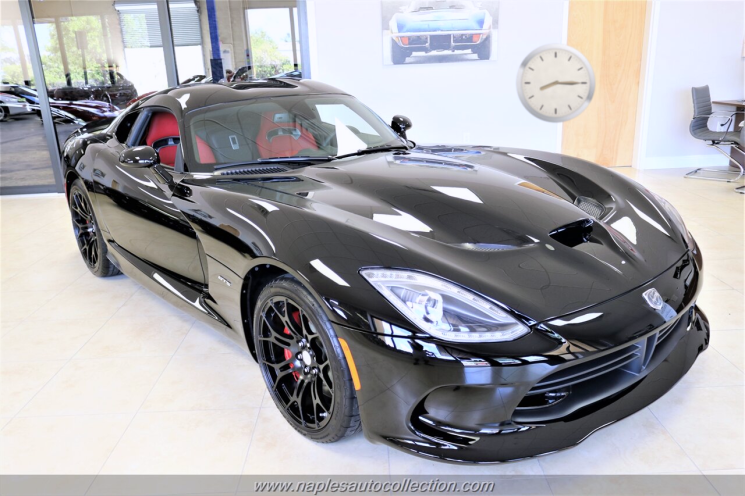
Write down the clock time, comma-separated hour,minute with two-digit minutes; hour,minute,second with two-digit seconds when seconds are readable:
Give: 8,15
